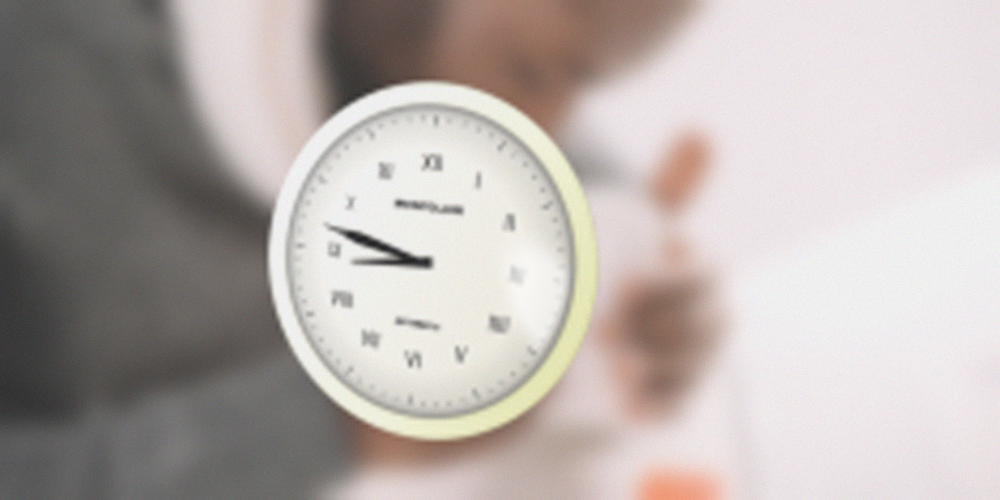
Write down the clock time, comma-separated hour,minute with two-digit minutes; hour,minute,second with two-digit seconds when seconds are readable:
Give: 8,47
